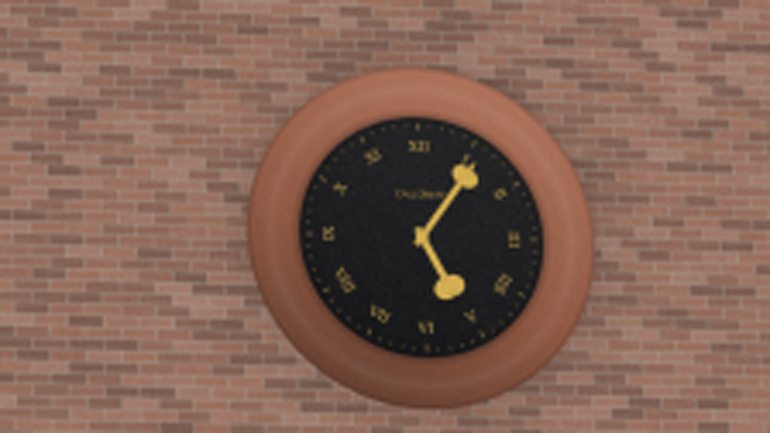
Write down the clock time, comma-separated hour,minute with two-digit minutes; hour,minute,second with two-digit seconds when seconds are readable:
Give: 5,06
